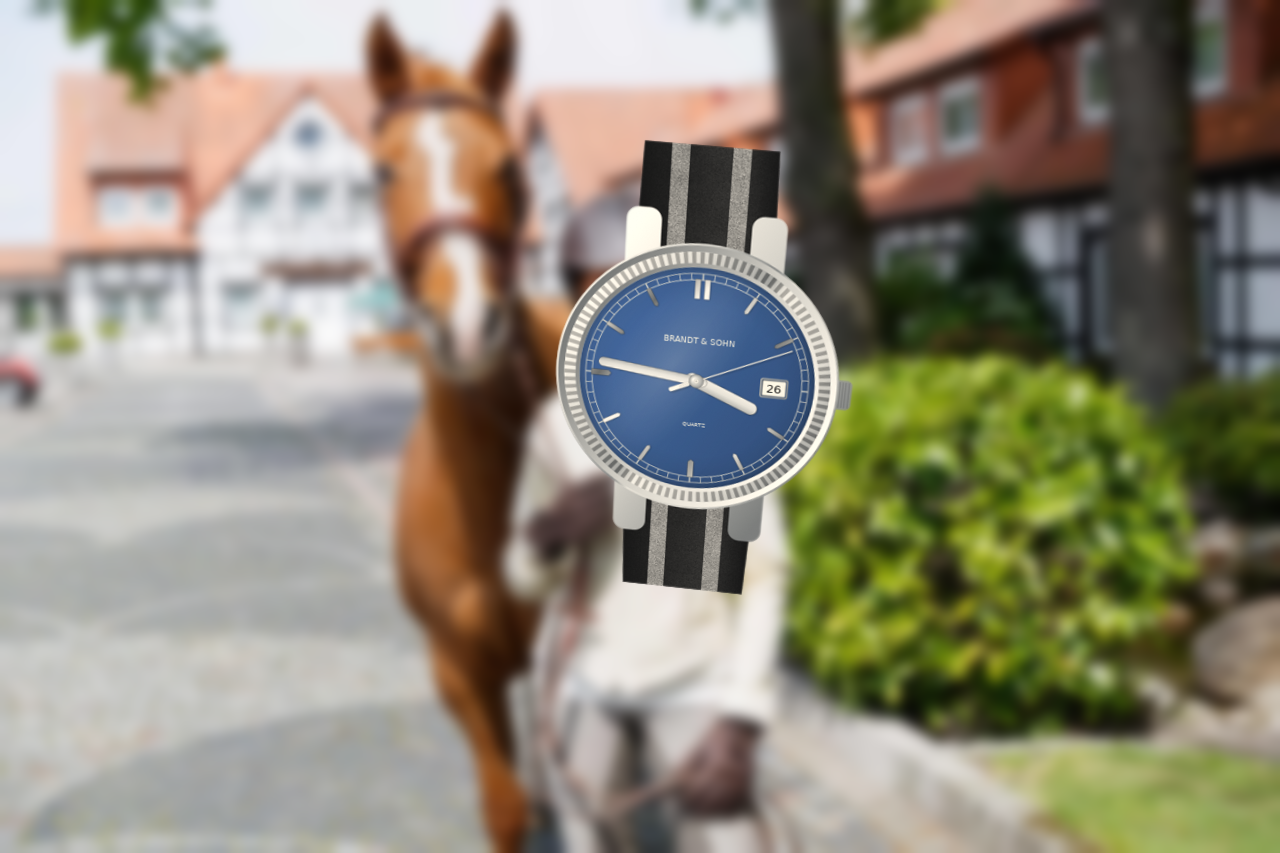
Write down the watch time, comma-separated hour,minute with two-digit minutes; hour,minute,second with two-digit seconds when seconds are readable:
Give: 3,46,11
